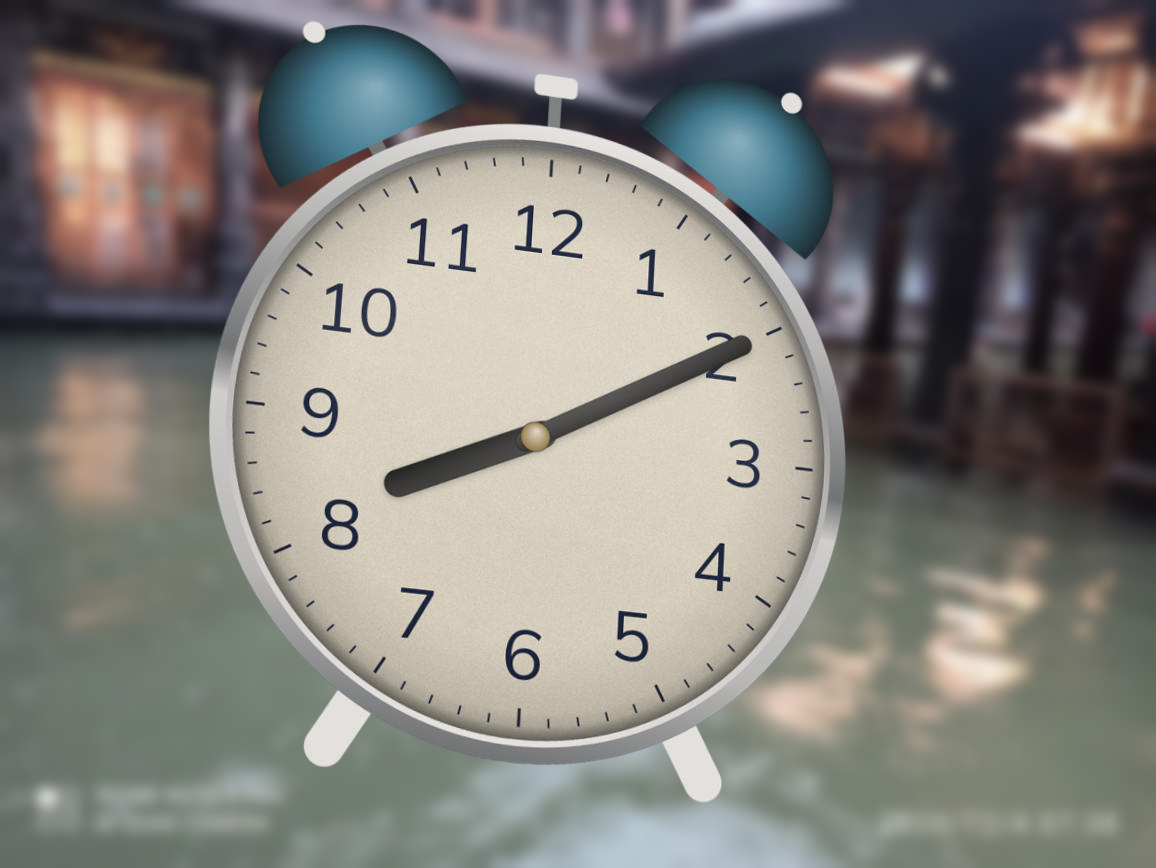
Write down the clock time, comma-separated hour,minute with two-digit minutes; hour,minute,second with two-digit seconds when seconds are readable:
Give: 8,10
